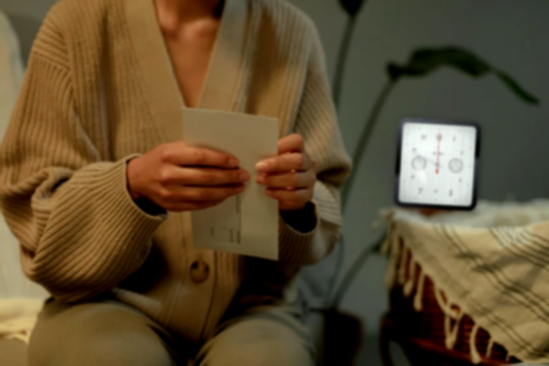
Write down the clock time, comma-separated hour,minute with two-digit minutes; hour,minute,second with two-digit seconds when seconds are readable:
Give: 11,49
